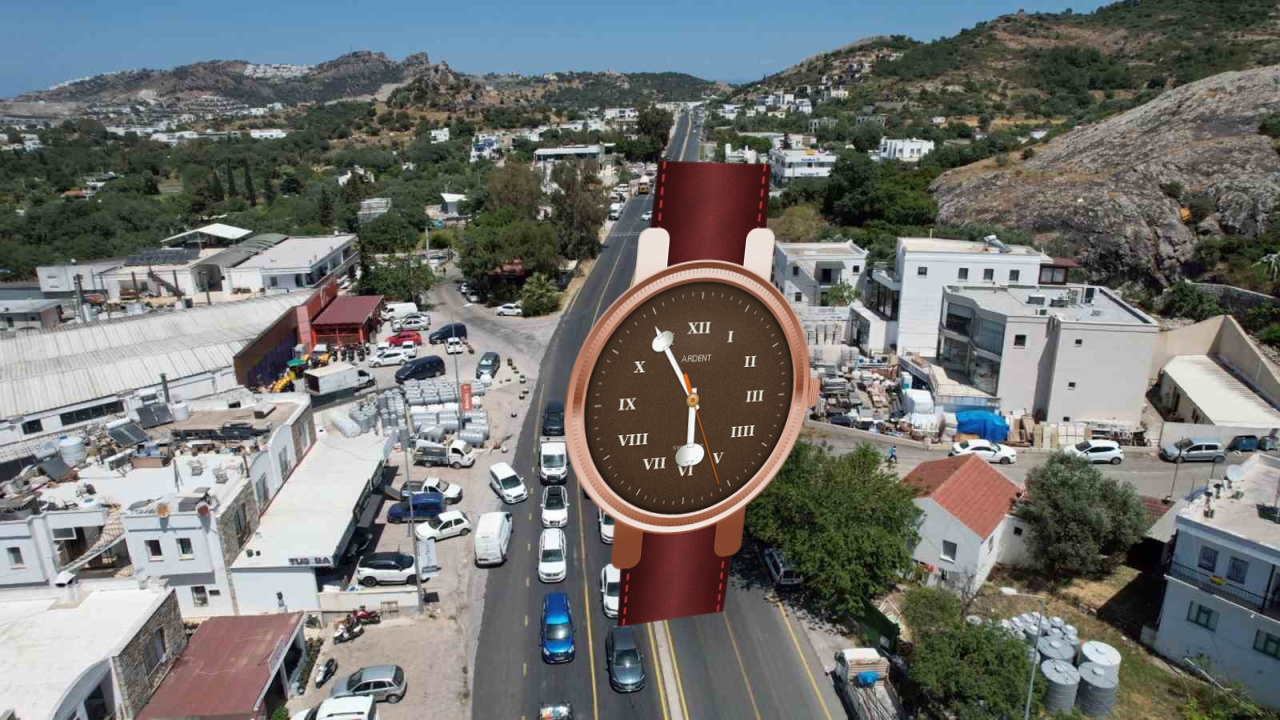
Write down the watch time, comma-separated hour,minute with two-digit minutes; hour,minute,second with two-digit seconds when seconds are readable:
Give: 5,54,26
